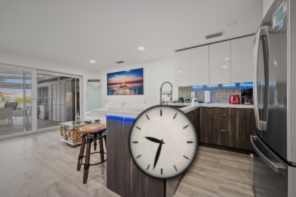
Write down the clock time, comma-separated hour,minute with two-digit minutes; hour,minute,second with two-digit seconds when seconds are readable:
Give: 9,33
